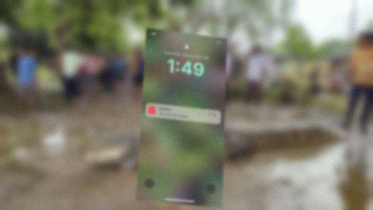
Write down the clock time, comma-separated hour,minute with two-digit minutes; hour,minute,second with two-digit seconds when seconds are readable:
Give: 1,49
